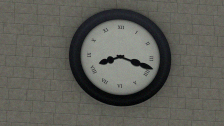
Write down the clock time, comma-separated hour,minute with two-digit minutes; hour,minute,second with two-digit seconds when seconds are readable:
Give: 8,18
